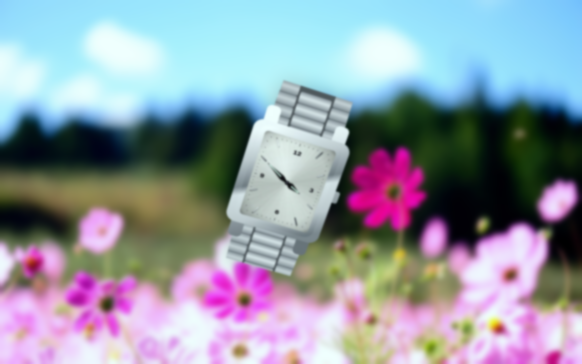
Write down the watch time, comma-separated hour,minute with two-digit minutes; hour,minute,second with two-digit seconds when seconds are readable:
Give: 3,50
